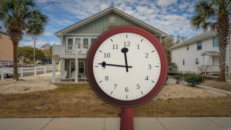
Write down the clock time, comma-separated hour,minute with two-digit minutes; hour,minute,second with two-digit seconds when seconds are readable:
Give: 11,46
